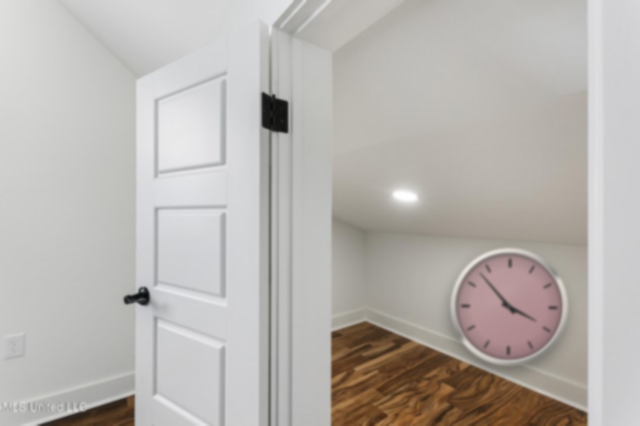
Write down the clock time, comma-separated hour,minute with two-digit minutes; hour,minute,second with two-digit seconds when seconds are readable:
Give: 3,53
